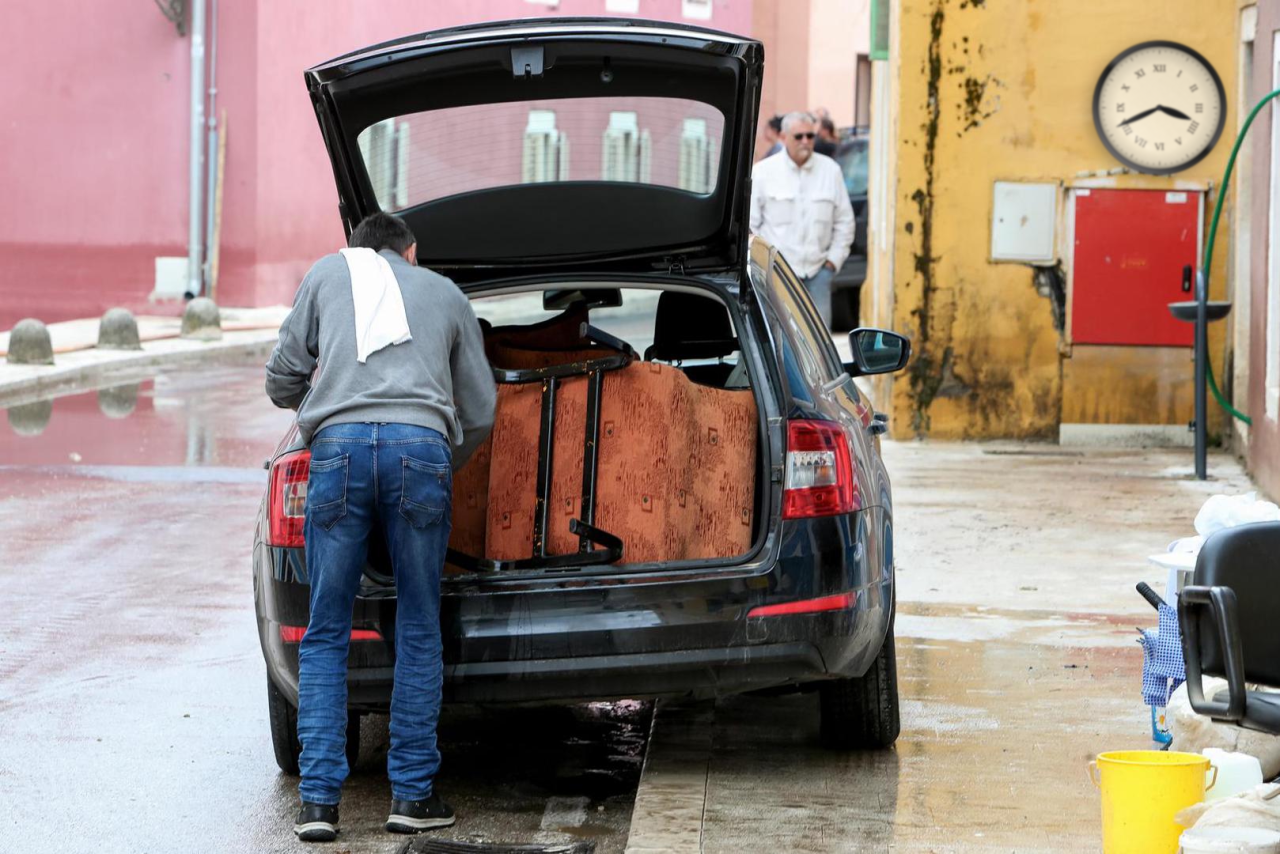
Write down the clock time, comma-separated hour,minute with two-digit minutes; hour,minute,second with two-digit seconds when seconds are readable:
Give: 3,41
